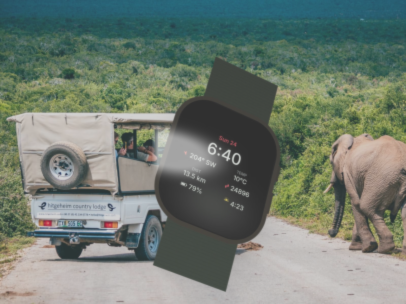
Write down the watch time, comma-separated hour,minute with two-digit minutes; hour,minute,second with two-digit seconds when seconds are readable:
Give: 6,40
